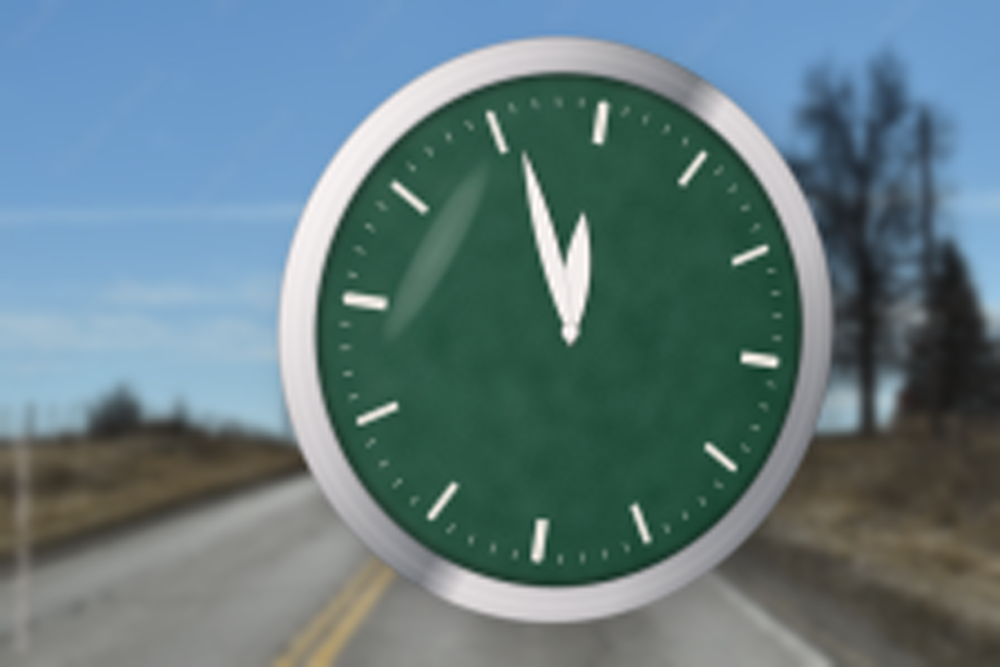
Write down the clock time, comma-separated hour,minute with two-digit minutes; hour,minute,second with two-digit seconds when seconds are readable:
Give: 11,56
